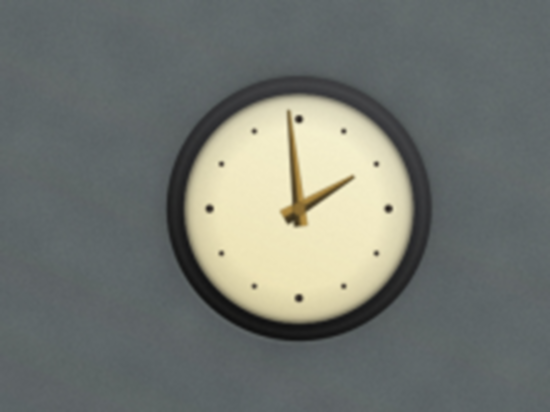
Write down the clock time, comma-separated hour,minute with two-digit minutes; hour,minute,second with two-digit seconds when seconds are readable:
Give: 1,59
